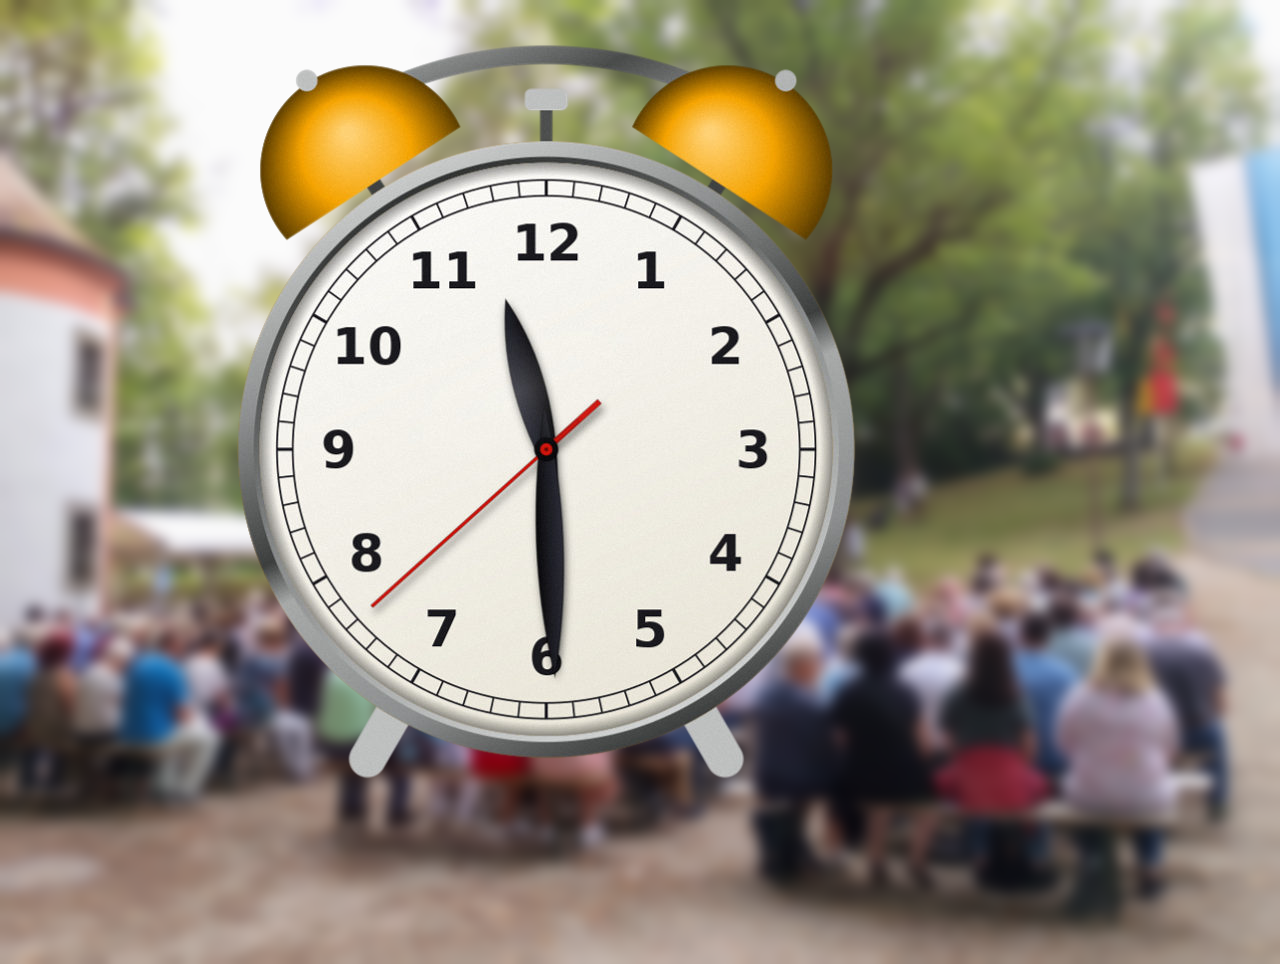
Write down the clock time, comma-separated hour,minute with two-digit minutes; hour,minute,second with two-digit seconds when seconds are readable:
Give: 11,29,38
